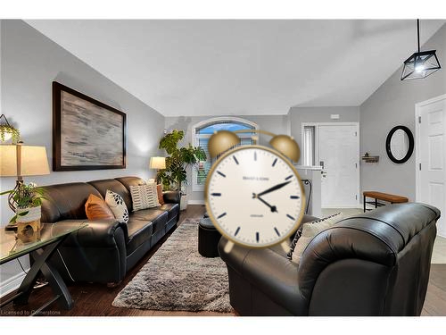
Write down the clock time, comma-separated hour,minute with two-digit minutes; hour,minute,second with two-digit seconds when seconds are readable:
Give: 4,11
